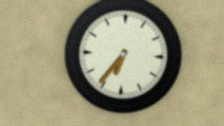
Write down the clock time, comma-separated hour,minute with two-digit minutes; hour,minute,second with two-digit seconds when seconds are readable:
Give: 6,36
